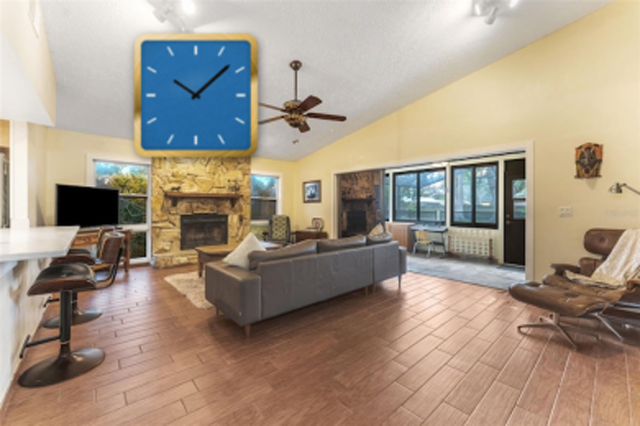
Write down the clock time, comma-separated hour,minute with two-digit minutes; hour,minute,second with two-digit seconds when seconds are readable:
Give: 10,08
